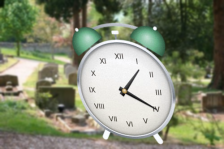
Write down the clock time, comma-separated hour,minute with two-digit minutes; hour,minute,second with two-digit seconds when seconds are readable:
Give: 1,20
